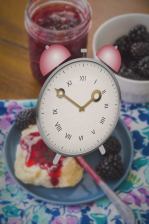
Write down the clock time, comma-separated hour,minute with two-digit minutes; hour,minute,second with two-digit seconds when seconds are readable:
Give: 1,51
